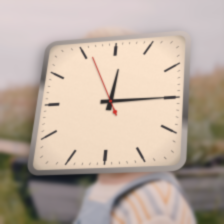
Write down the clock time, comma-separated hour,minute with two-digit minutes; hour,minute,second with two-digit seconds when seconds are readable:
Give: 12,14,56
